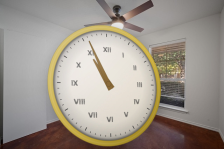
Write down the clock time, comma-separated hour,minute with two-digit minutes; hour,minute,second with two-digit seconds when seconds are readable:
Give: 10,56
